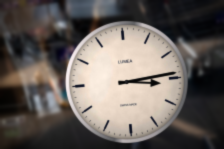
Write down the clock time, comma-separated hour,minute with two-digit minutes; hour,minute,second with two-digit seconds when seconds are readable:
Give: 3,14
